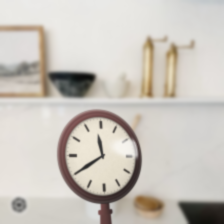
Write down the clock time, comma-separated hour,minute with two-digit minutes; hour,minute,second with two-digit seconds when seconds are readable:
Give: 11,40
